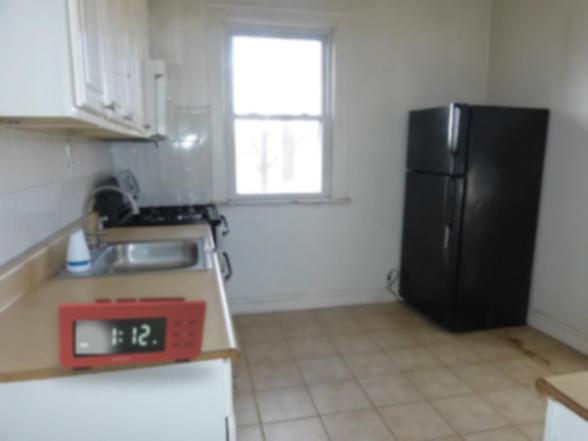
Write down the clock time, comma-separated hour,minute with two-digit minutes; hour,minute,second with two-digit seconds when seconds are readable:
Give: 1,12
